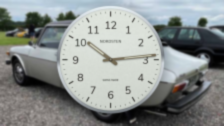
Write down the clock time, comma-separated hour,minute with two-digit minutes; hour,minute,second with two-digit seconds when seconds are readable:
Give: 10,14
